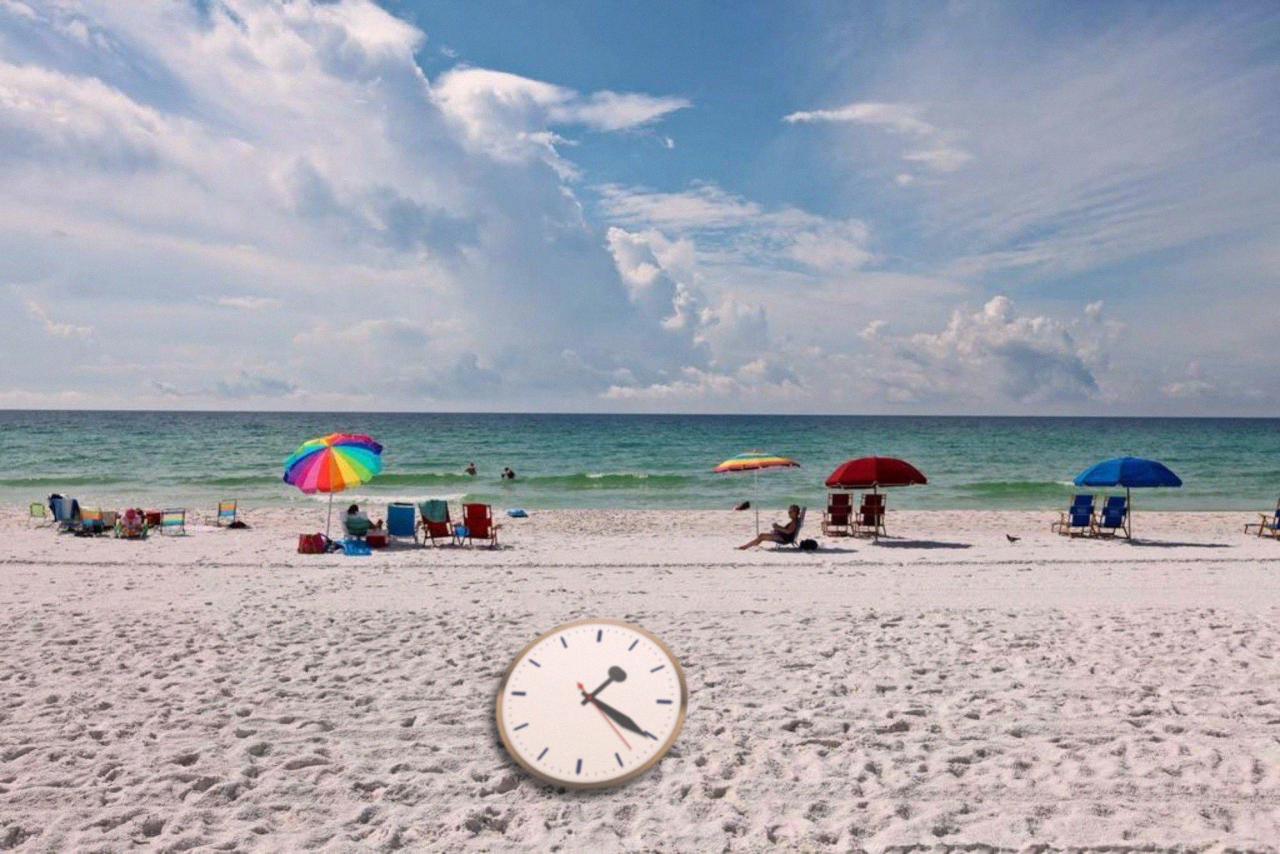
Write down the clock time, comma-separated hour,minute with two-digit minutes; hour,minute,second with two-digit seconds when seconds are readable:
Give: 1,20,23
